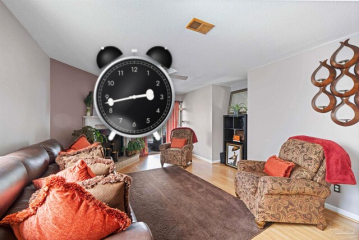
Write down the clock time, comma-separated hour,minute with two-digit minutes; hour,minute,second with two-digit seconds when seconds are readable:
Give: 2,43
